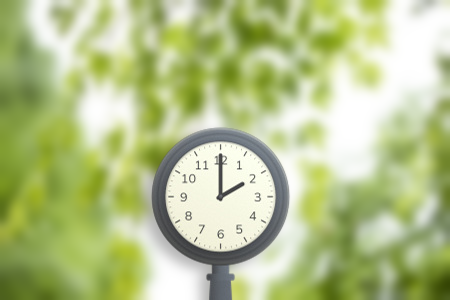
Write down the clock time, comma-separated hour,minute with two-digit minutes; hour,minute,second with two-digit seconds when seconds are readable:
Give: 2,00
